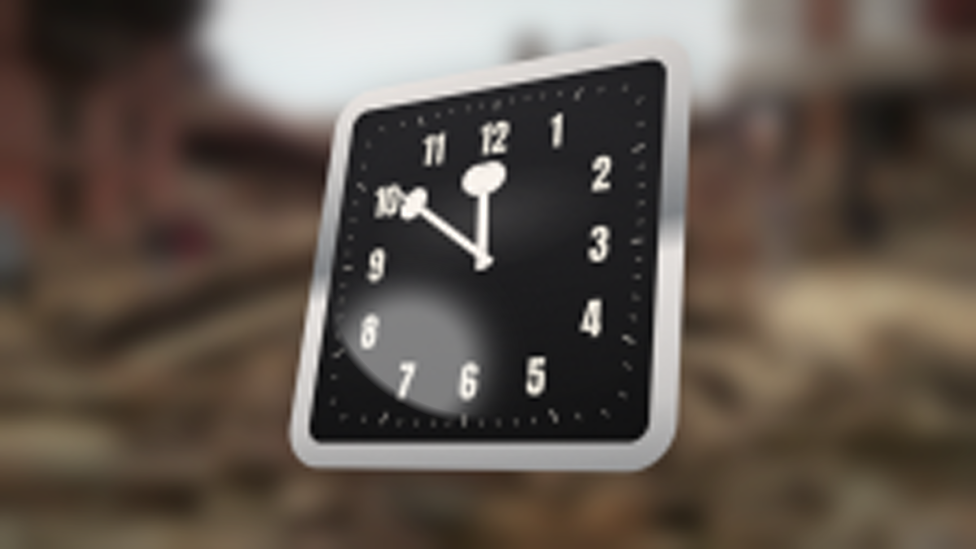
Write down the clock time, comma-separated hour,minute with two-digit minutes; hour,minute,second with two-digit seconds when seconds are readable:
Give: 11,51
